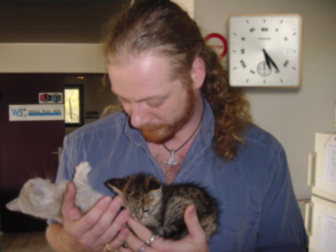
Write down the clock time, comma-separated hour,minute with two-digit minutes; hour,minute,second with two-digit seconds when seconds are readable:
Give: 5,24
